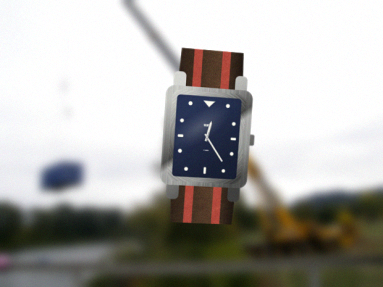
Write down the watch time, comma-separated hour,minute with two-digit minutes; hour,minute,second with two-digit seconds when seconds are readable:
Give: 12,24
